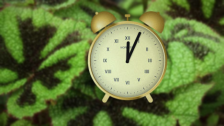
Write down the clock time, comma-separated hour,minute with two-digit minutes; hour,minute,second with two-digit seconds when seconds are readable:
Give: 12,04
